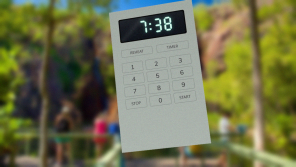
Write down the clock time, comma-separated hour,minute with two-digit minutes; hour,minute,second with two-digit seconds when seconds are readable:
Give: 7,38
